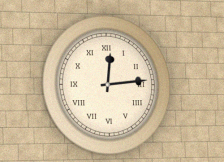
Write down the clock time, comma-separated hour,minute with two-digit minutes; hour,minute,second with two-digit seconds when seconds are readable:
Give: 12,14
